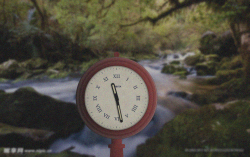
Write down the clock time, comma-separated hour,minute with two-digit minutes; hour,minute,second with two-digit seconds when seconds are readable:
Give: 11,28
